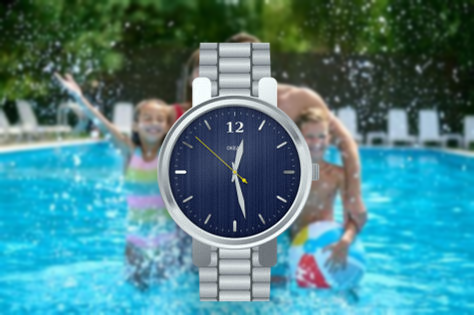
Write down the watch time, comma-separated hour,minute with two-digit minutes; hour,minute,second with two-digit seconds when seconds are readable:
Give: 12,27,52
